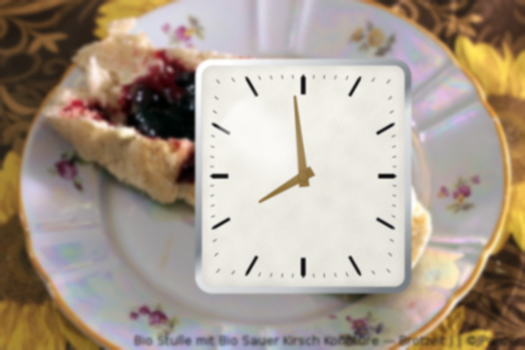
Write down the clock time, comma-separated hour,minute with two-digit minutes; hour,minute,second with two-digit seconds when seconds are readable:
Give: 7,59
